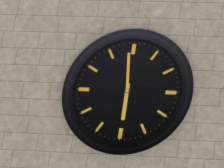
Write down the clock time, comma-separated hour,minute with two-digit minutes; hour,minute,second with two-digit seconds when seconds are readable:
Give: 5,59
